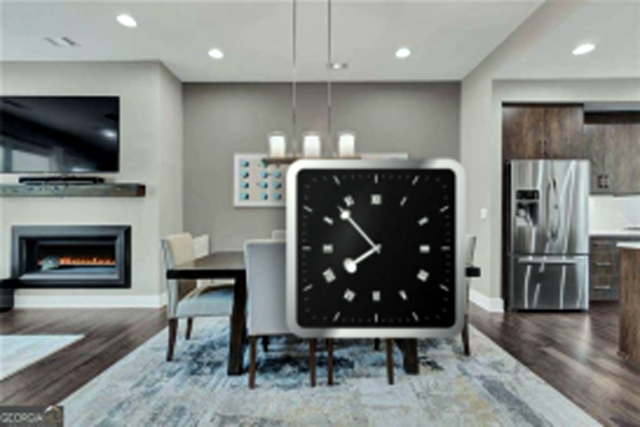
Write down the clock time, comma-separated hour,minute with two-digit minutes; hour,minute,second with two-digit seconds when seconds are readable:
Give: 7,53
